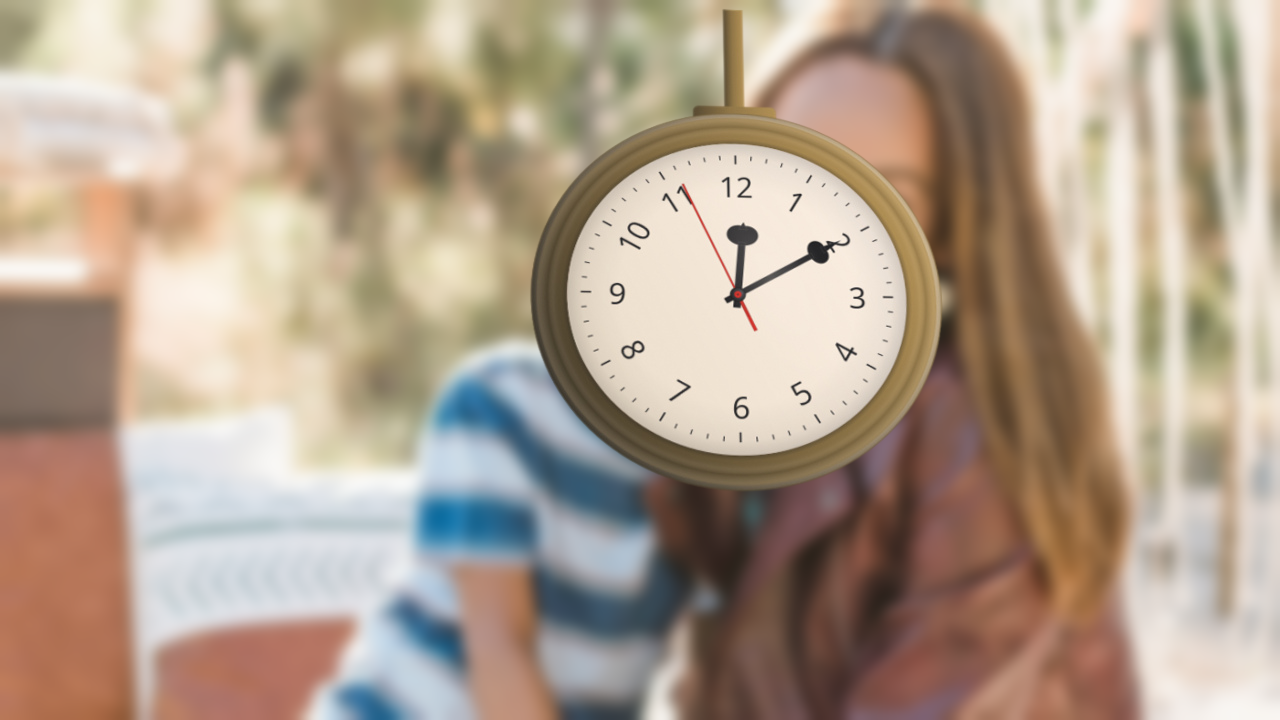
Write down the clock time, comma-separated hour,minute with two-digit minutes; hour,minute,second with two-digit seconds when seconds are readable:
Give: 12,09,56
